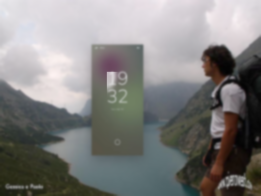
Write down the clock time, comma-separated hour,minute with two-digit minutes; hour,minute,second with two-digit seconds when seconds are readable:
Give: 19,32
